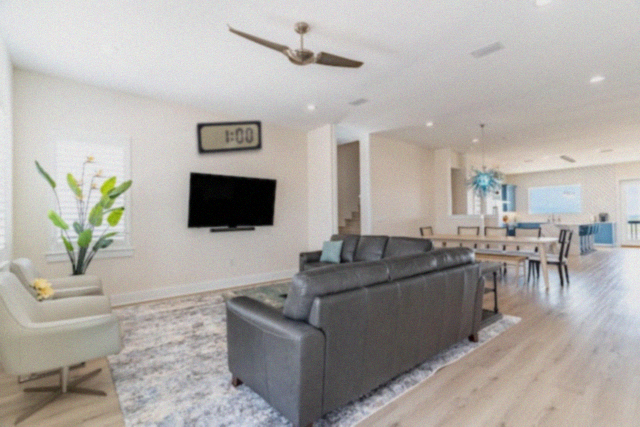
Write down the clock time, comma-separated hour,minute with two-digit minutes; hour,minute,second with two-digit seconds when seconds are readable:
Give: 1,00
